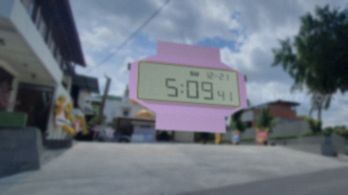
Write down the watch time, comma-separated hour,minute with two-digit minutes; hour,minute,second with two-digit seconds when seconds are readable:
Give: 5,09
